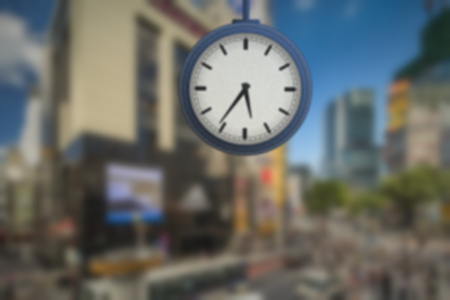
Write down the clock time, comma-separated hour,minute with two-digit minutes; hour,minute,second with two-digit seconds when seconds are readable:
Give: 5,36
